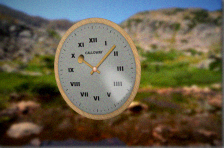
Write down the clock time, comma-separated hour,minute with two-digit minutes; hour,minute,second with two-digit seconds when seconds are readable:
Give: 10,08
